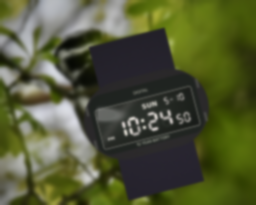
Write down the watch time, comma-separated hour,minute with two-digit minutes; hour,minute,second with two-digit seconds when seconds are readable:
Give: 10,24
